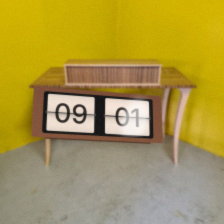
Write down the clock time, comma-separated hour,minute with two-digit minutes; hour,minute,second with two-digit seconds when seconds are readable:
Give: 9,01
